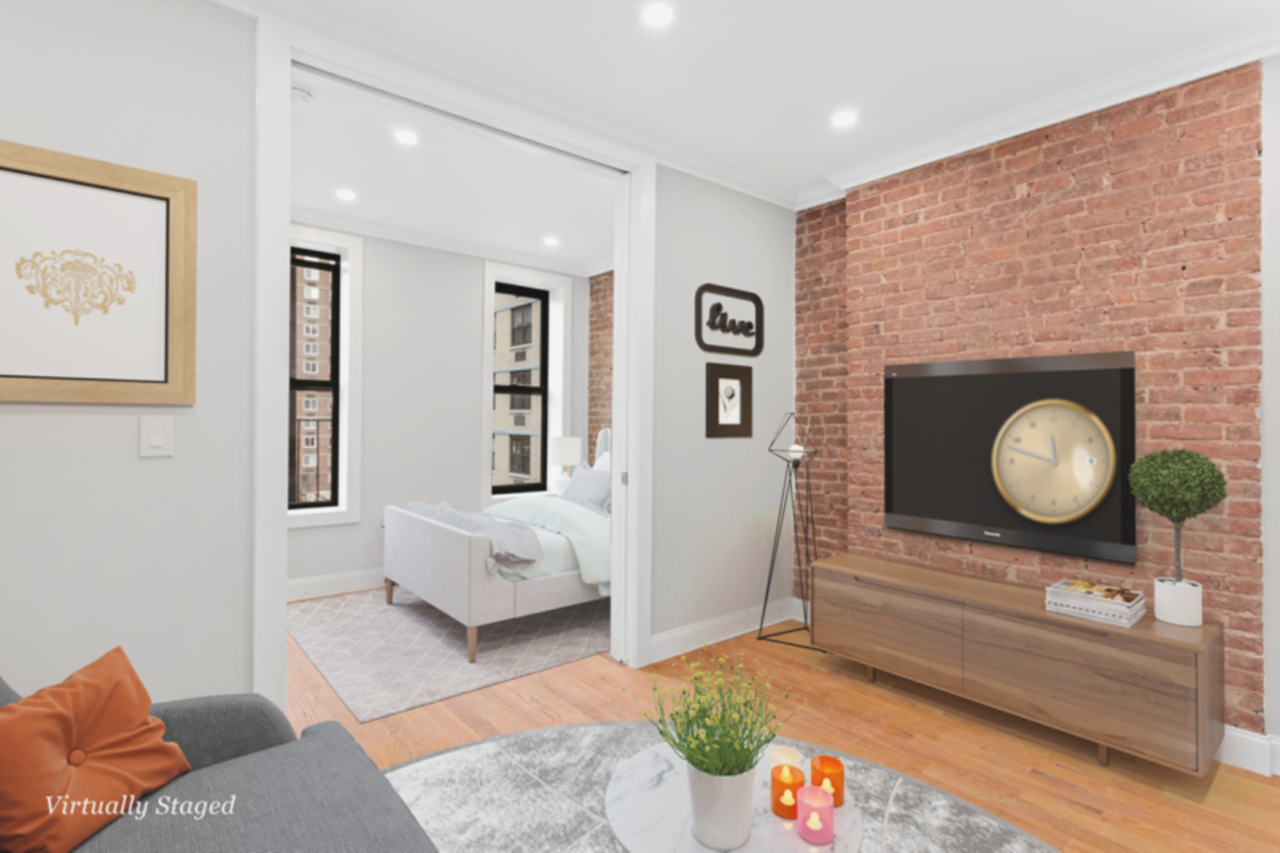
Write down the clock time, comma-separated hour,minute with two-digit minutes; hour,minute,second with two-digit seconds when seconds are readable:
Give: 11,48
